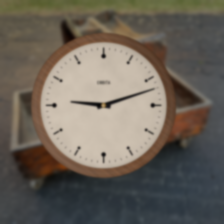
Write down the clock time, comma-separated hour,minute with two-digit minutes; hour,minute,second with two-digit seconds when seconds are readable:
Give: 9,12
